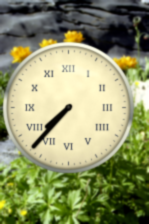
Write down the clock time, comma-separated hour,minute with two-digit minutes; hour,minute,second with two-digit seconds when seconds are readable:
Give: 7,37
